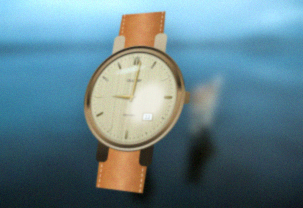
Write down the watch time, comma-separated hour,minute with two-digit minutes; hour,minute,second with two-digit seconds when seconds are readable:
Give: 9,01
